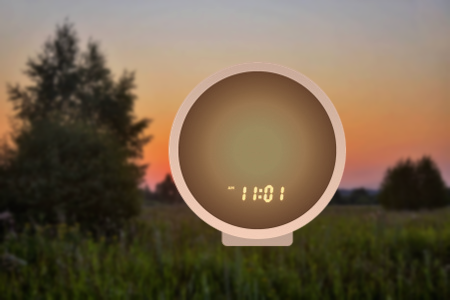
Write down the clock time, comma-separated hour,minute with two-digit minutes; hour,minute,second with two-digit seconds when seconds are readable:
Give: 11,01
